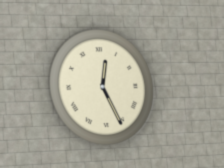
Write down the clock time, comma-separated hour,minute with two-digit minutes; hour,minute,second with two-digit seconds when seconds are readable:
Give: 12,26
